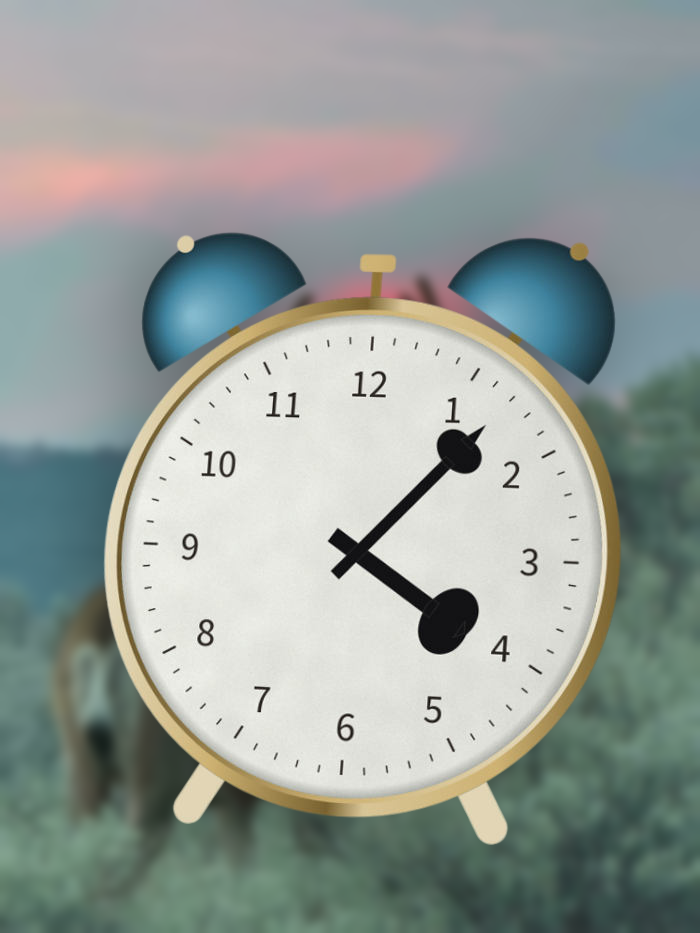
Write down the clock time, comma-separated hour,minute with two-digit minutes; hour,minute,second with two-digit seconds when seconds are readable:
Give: 4,07
